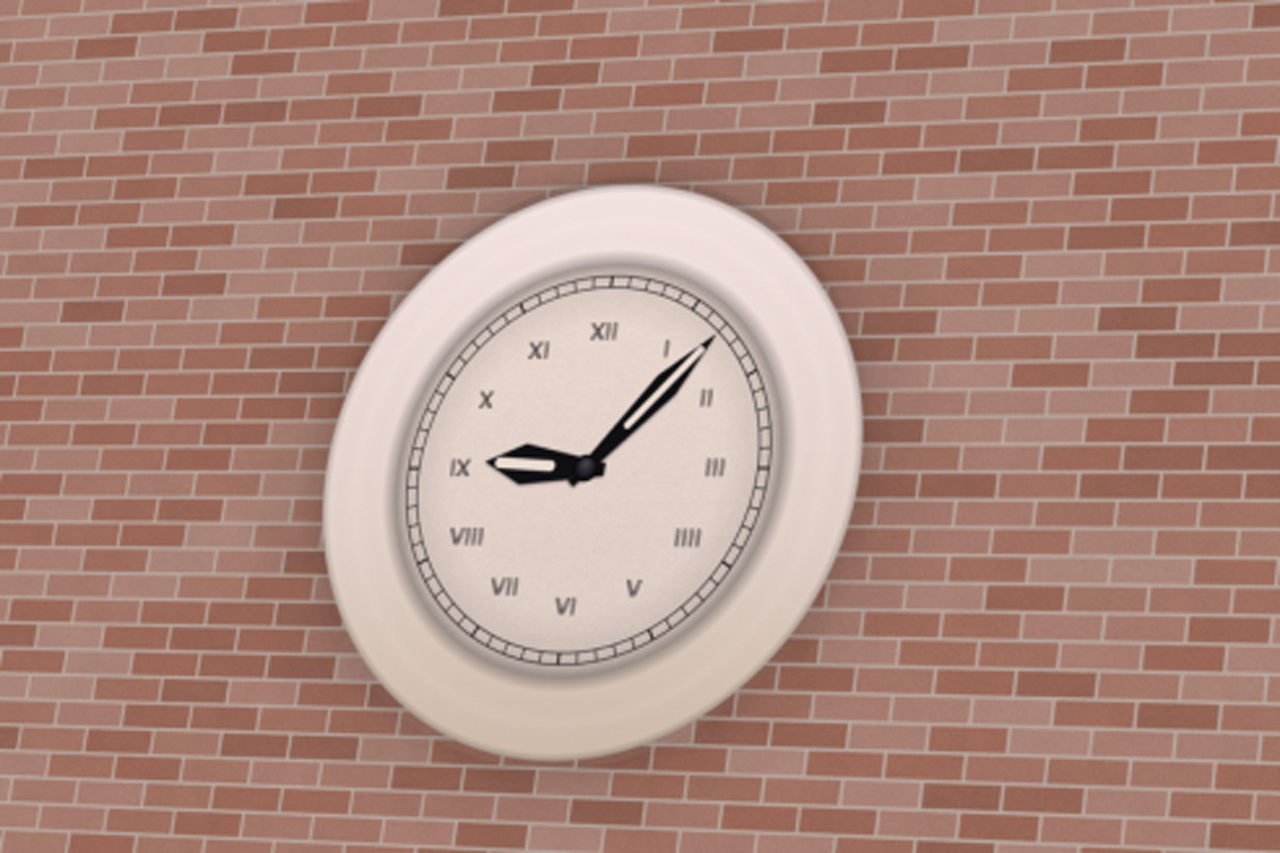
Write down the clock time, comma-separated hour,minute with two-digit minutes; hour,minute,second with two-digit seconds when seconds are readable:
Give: 9,07
